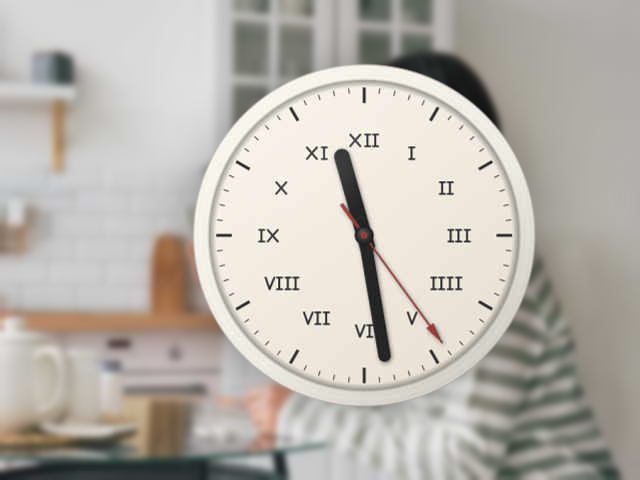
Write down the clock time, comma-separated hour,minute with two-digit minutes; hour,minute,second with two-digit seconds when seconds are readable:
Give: 11,28,24
